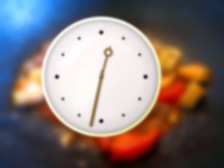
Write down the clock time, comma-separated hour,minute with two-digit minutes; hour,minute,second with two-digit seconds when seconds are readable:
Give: 12,32
